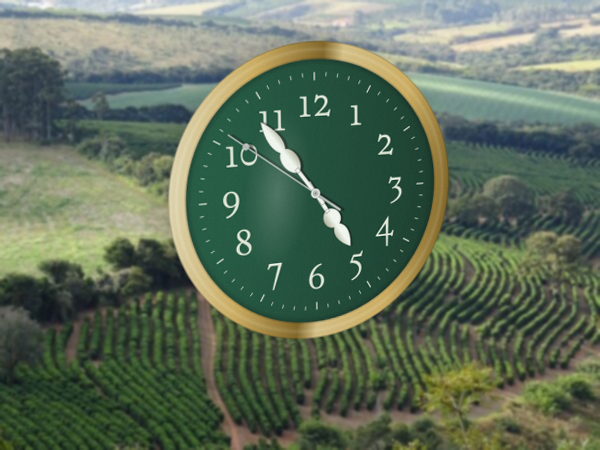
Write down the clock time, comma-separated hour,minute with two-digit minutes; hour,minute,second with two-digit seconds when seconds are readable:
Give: 4,53,51
